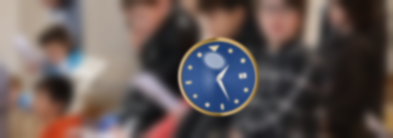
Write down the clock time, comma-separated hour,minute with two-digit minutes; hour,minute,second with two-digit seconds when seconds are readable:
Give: 1,27
